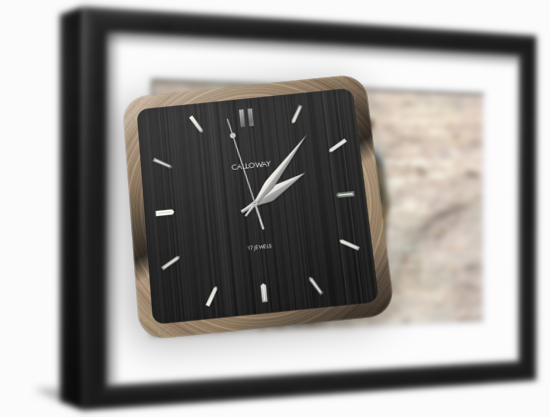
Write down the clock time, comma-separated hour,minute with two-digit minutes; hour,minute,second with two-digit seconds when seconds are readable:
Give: 2,06,58
